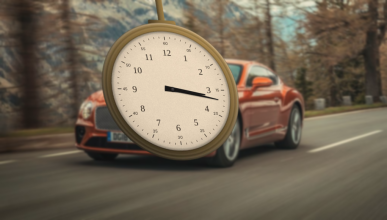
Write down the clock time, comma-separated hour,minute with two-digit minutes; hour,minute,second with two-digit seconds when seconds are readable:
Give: 3,17
